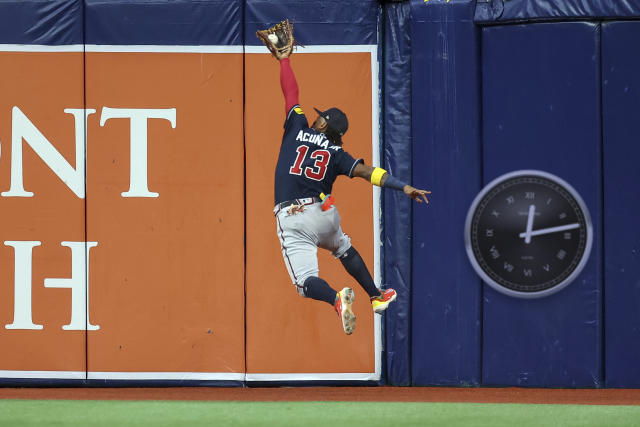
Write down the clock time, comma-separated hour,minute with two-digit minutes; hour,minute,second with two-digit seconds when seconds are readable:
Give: 12,13
